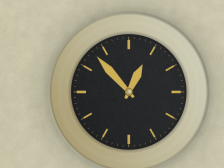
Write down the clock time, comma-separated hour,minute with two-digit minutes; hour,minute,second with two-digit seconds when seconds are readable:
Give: 12,53
